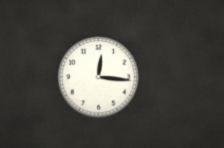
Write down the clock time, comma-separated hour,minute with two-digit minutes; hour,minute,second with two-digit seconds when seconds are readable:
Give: 12,16
